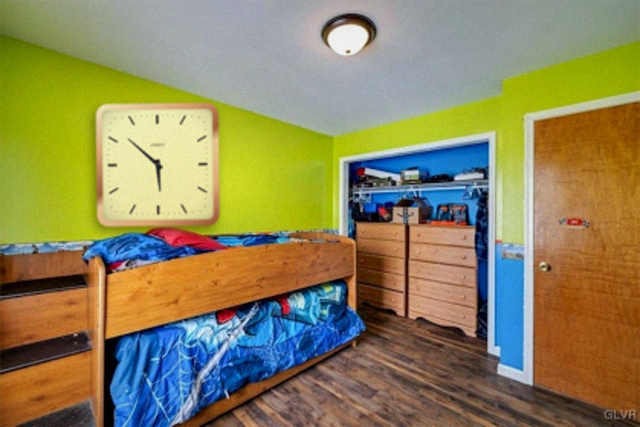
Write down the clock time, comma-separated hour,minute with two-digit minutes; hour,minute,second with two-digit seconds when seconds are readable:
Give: 5,52
